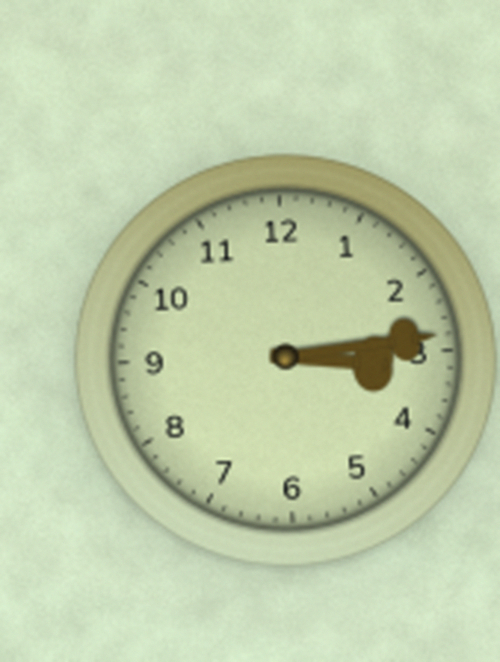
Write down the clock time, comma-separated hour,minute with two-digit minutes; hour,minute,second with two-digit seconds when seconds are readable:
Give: 3,14
